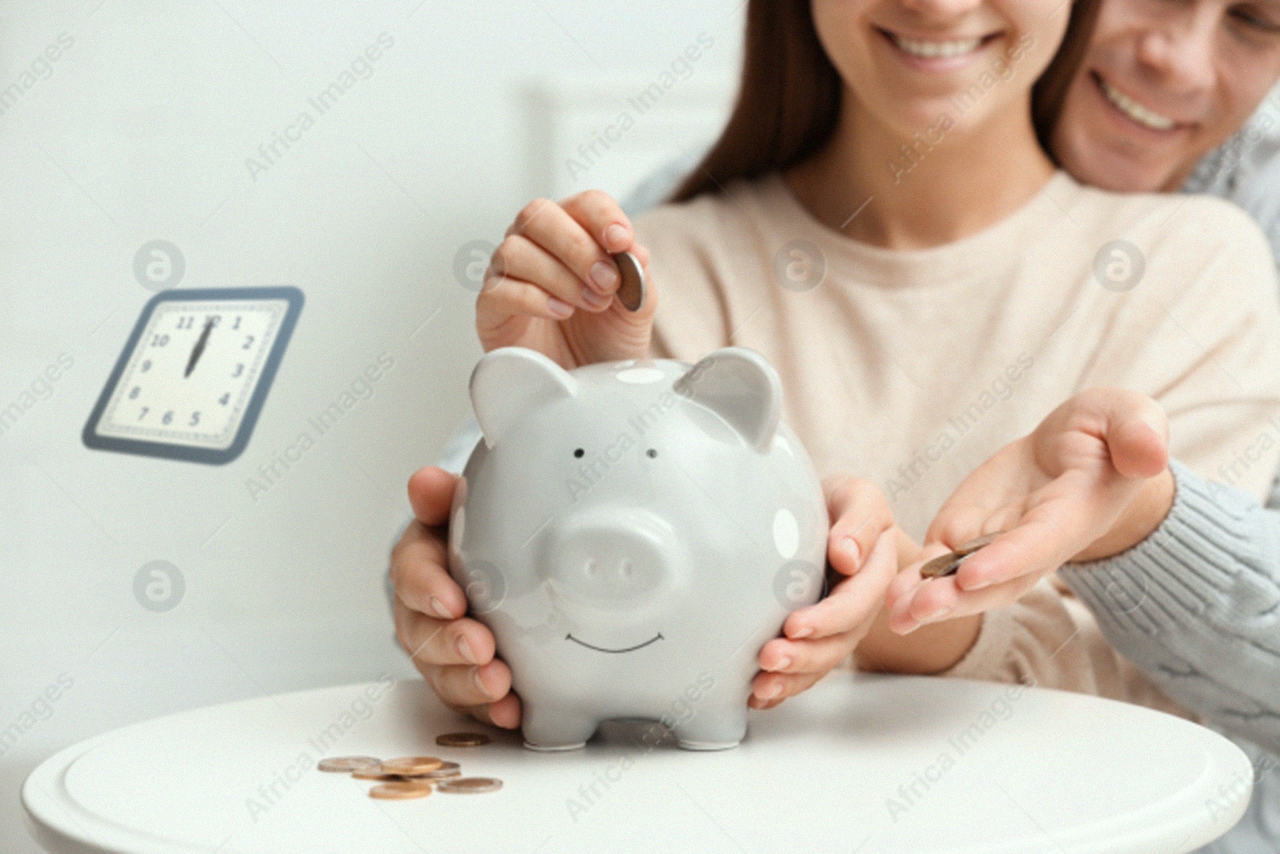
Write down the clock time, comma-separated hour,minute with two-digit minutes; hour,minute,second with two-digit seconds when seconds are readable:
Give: 12,00
